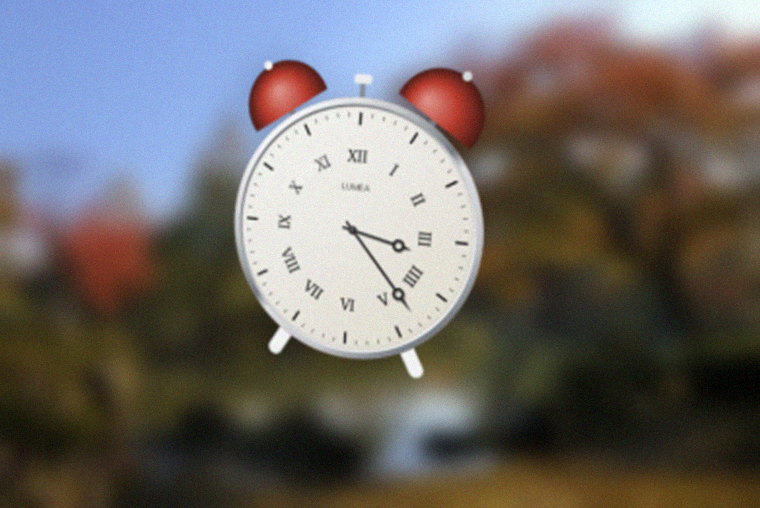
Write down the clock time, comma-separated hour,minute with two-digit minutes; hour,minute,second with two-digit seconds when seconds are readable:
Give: 3,23
